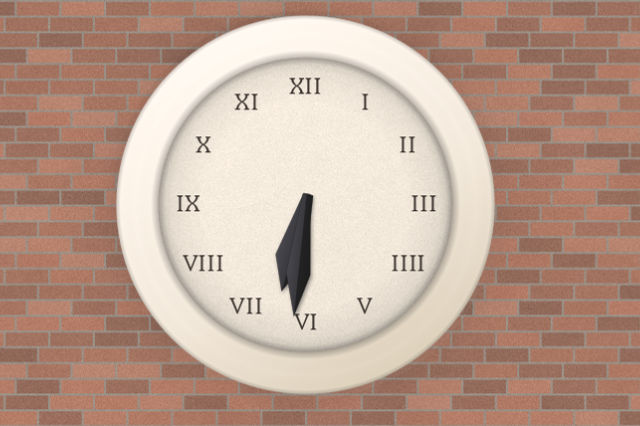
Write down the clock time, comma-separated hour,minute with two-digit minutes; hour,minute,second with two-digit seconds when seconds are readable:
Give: 6,31
